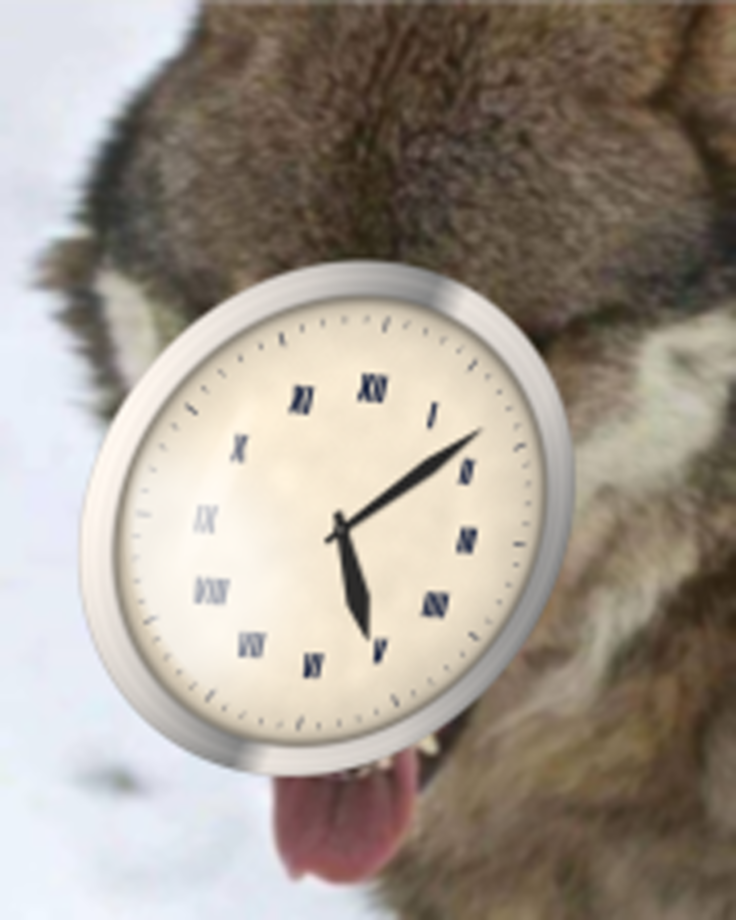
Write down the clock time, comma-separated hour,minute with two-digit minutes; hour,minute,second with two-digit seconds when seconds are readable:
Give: 5,08
